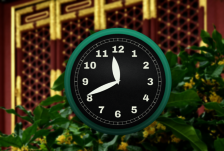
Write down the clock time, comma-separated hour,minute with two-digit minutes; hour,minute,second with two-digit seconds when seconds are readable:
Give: 11,41
